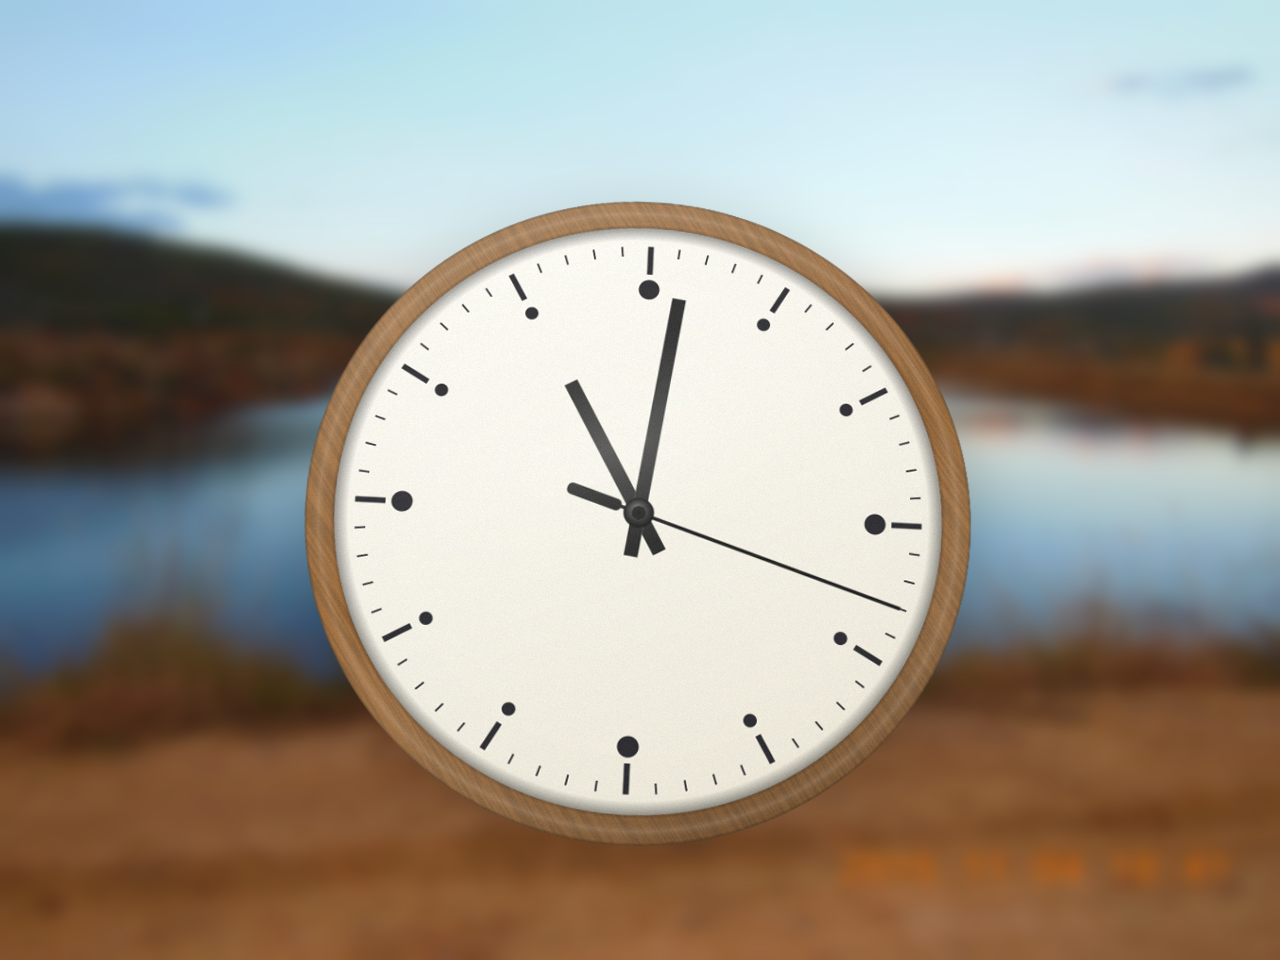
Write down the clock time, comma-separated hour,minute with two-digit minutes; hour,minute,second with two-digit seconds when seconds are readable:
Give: 11,01,18
